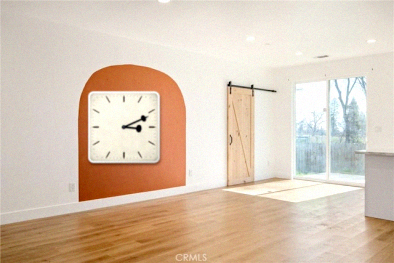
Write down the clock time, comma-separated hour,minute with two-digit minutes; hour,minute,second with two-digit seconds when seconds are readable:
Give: 3,11
